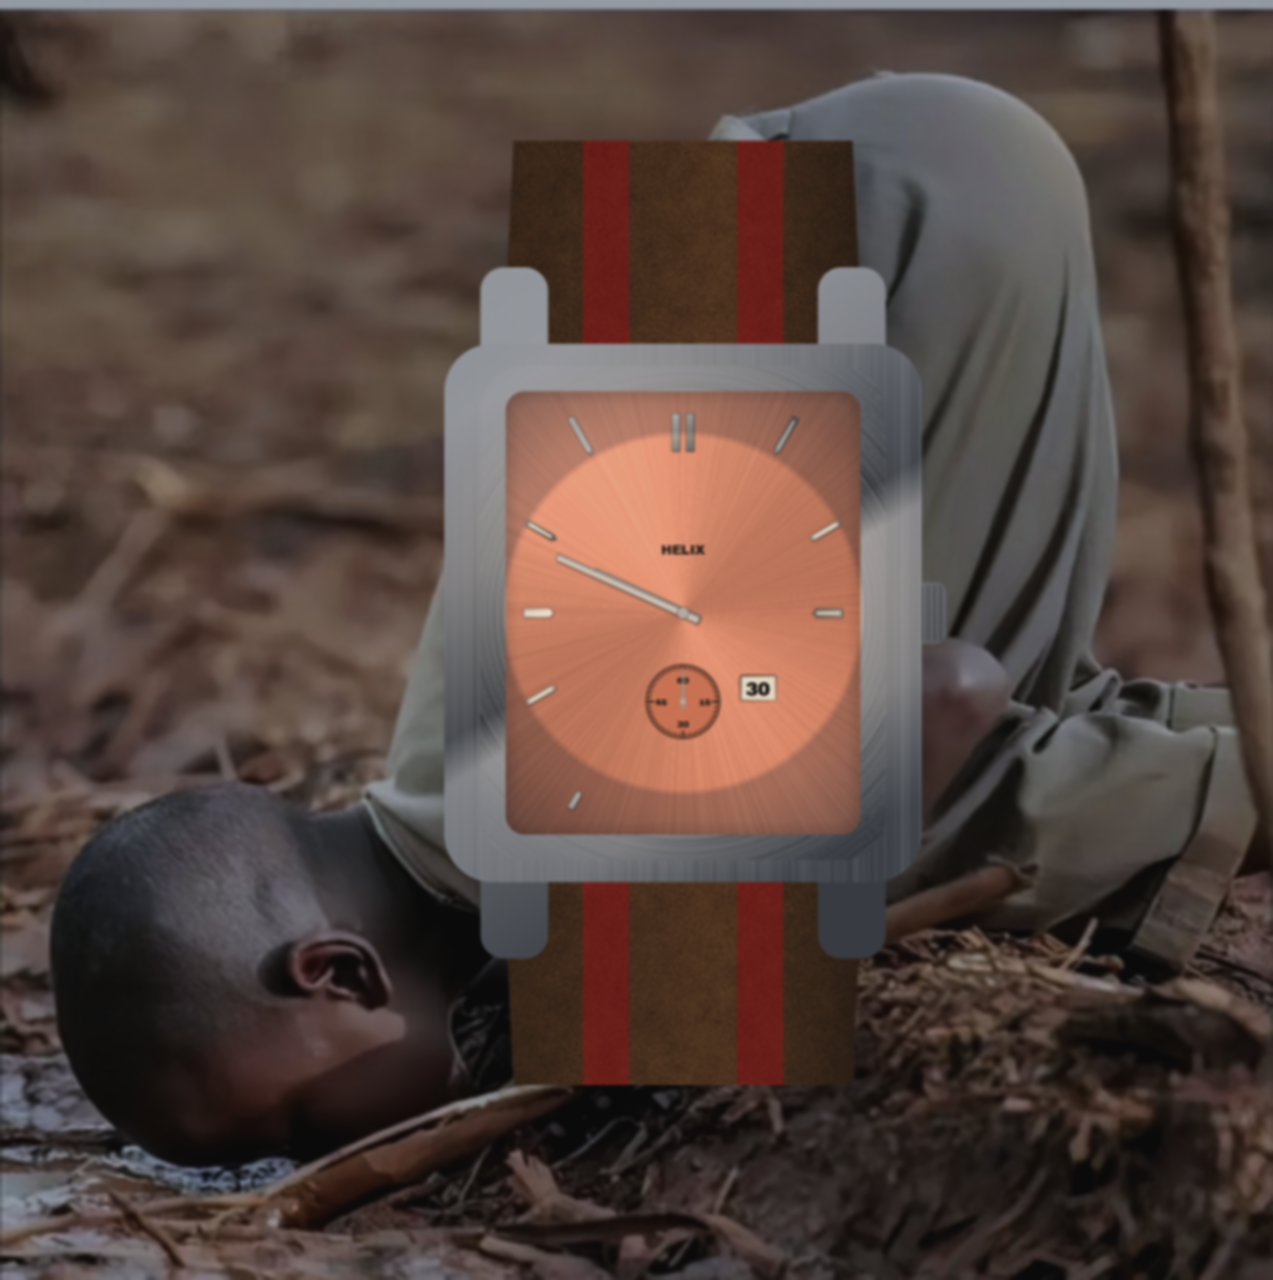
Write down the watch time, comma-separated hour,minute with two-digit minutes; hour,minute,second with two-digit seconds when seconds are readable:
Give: 9,49
